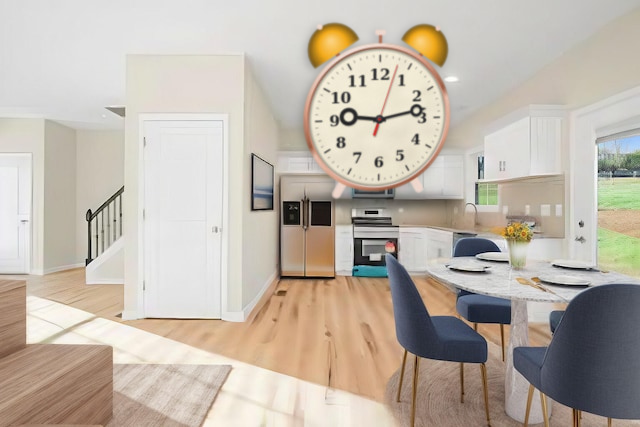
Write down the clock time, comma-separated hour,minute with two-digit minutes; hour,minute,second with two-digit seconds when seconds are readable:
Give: 9,13,03
